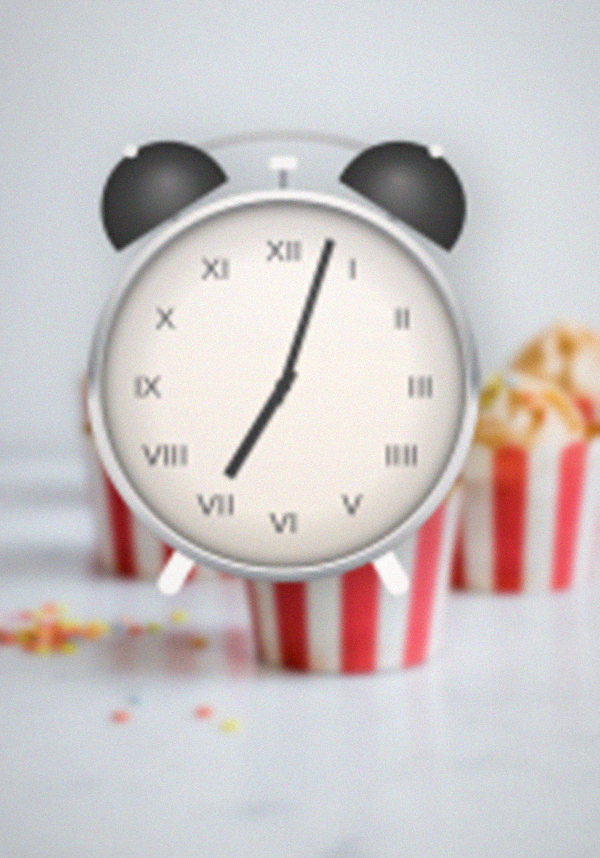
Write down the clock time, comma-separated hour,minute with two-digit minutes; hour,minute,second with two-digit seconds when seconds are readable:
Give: 7,03
